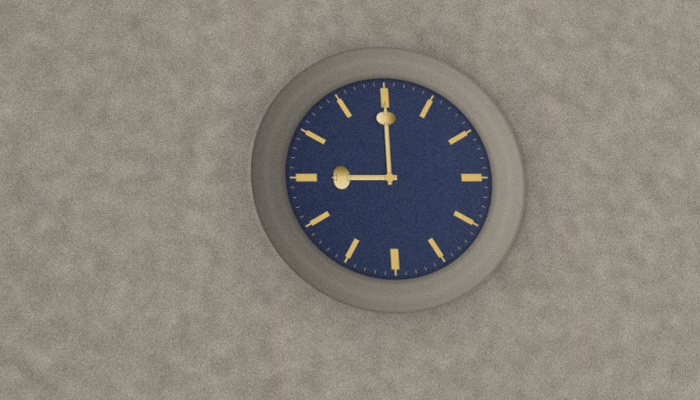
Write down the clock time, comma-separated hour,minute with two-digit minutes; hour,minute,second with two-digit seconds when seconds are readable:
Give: 9,00
